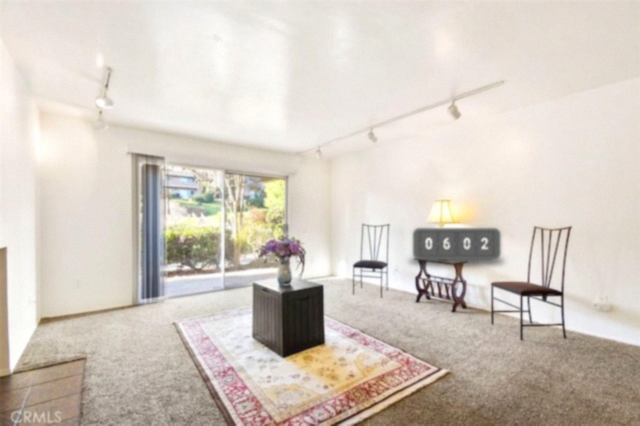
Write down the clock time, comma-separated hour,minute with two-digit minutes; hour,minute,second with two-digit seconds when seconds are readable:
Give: 6,02
